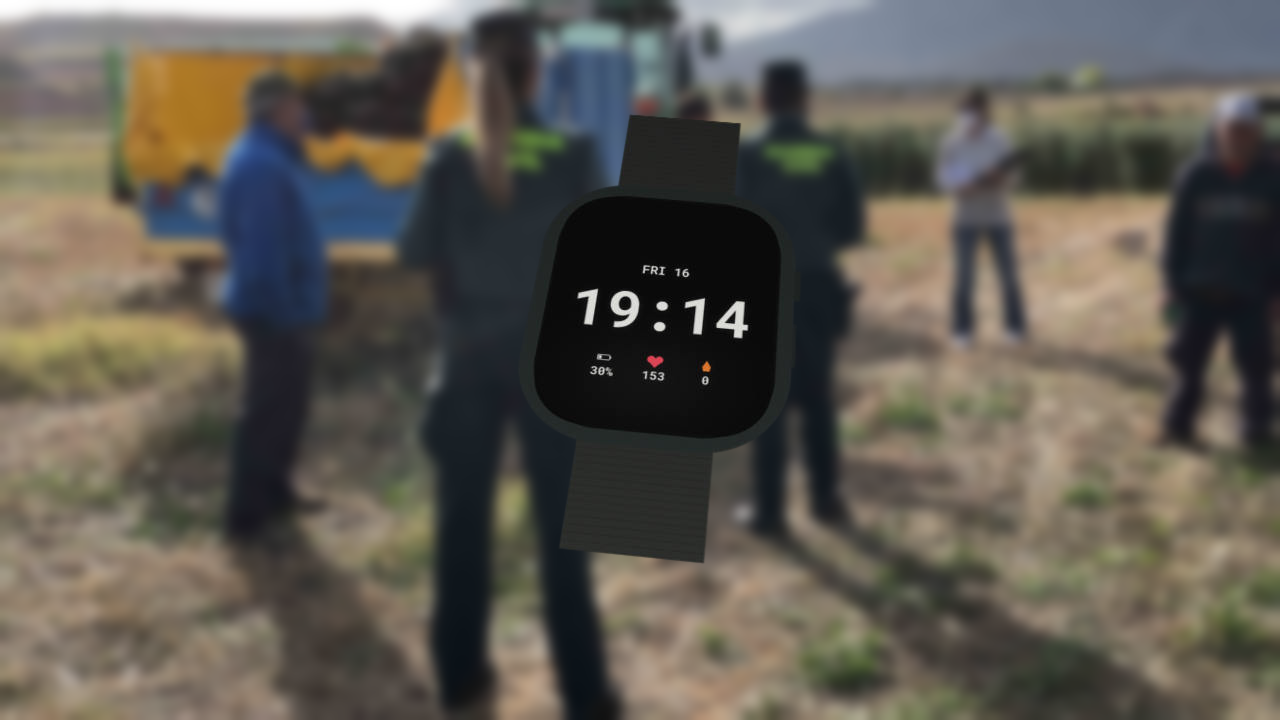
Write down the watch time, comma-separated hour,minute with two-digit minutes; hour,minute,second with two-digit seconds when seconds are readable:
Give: 19,14
